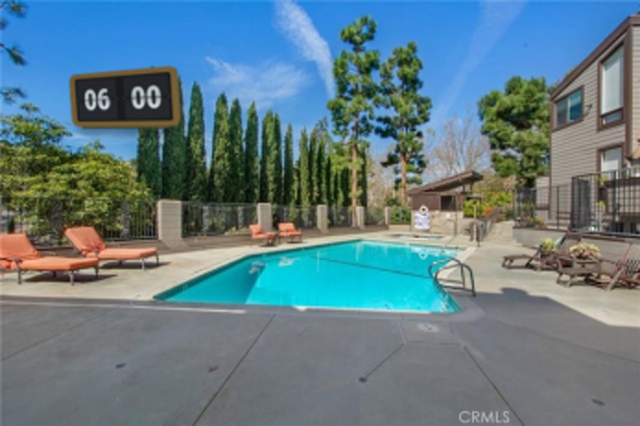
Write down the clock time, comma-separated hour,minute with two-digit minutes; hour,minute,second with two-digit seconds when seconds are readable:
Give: 6,00
